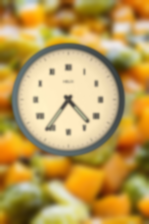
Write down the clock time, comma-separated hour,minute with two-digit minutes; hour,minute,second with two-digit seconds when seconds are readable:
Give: 4,36
